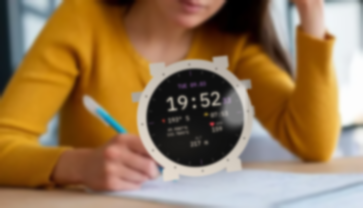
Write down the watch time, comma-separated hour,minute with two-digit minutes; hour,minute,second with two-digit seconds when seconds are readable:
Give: 19,52
